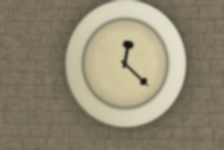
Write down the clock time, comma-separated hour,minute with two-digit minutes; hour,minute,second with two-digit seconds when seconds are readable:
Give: 12,22
